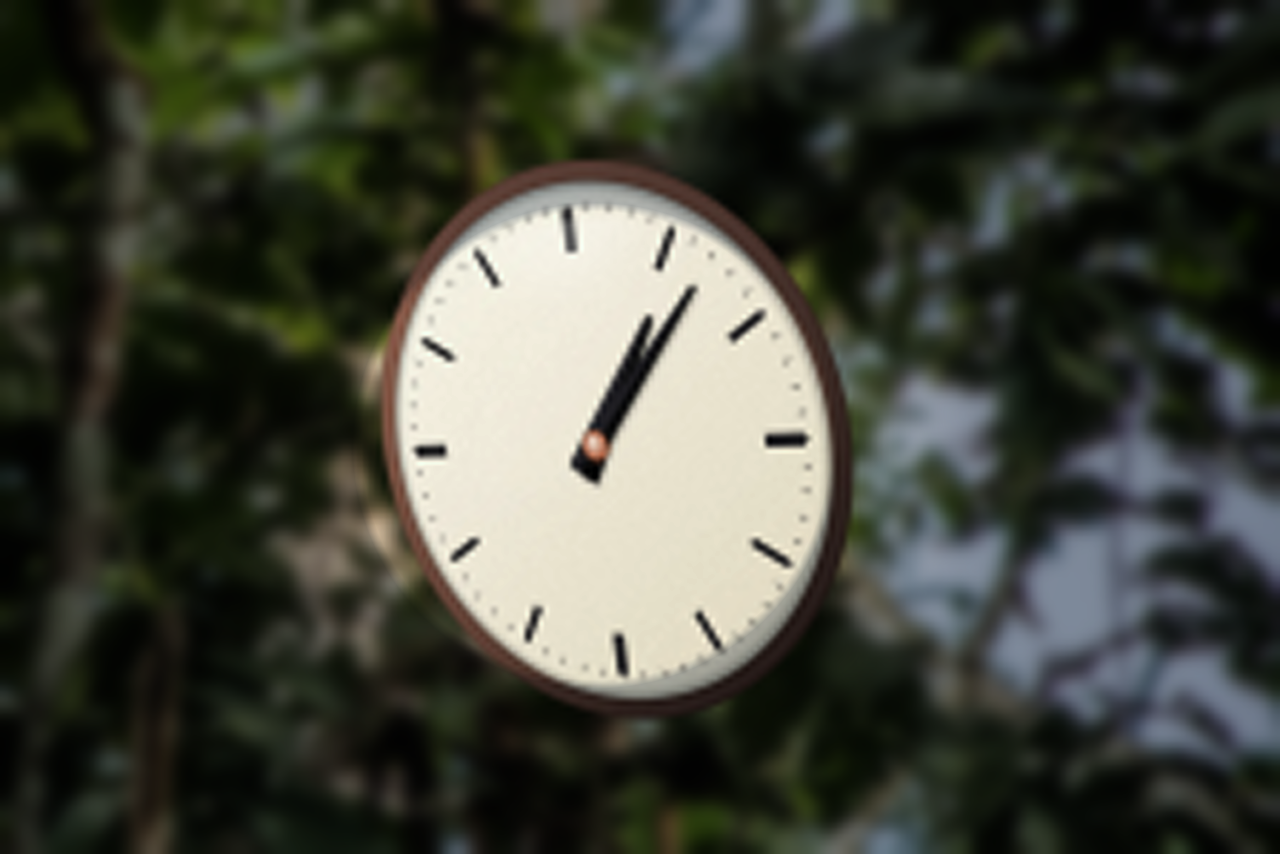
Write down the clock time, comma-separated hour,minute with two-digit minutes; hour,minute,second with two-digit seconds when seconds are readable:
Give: 1,07
